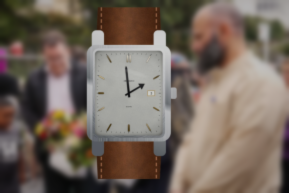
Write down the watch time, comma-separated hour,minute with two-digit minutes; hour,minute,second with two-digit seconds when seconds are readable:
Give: 1,59
